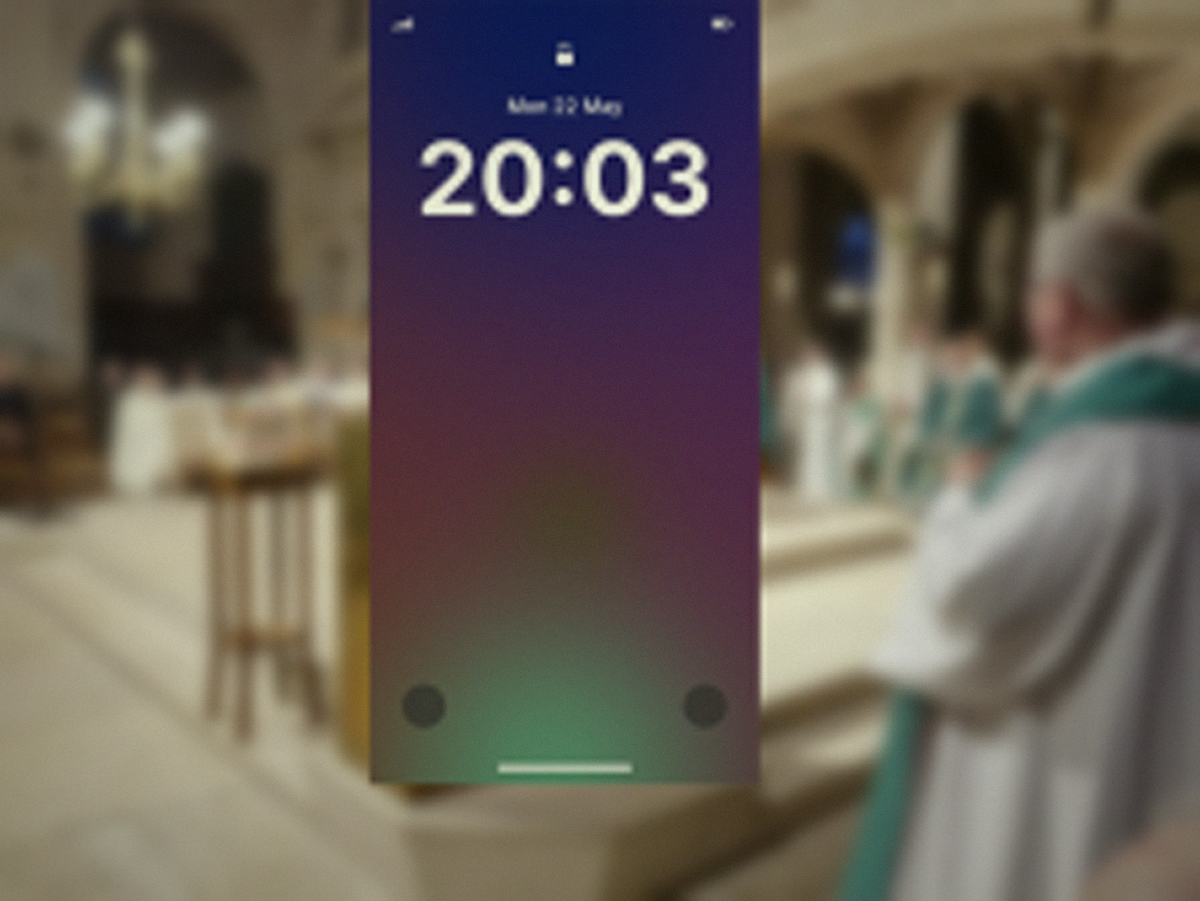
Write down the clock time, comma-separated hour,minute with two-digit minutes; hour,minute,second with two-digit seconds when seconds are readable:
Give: 20,03
